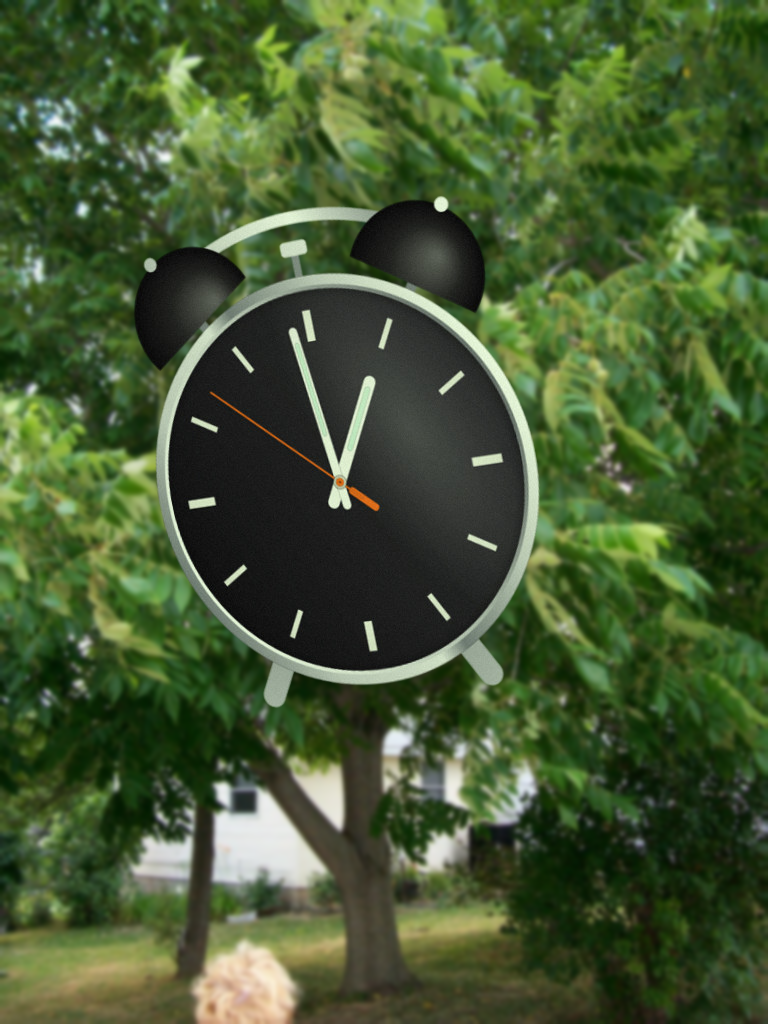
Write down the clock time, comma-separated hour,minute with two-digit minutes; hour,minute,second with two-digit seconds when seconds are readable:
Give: 12,58,52
